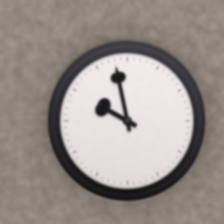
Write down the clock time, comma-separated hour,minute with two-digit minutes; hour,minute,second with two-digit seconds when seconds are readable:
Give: 9,58
